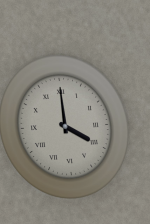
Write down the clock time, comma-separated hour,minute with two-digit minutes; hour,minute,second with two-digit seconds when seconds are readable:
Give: 4,00
